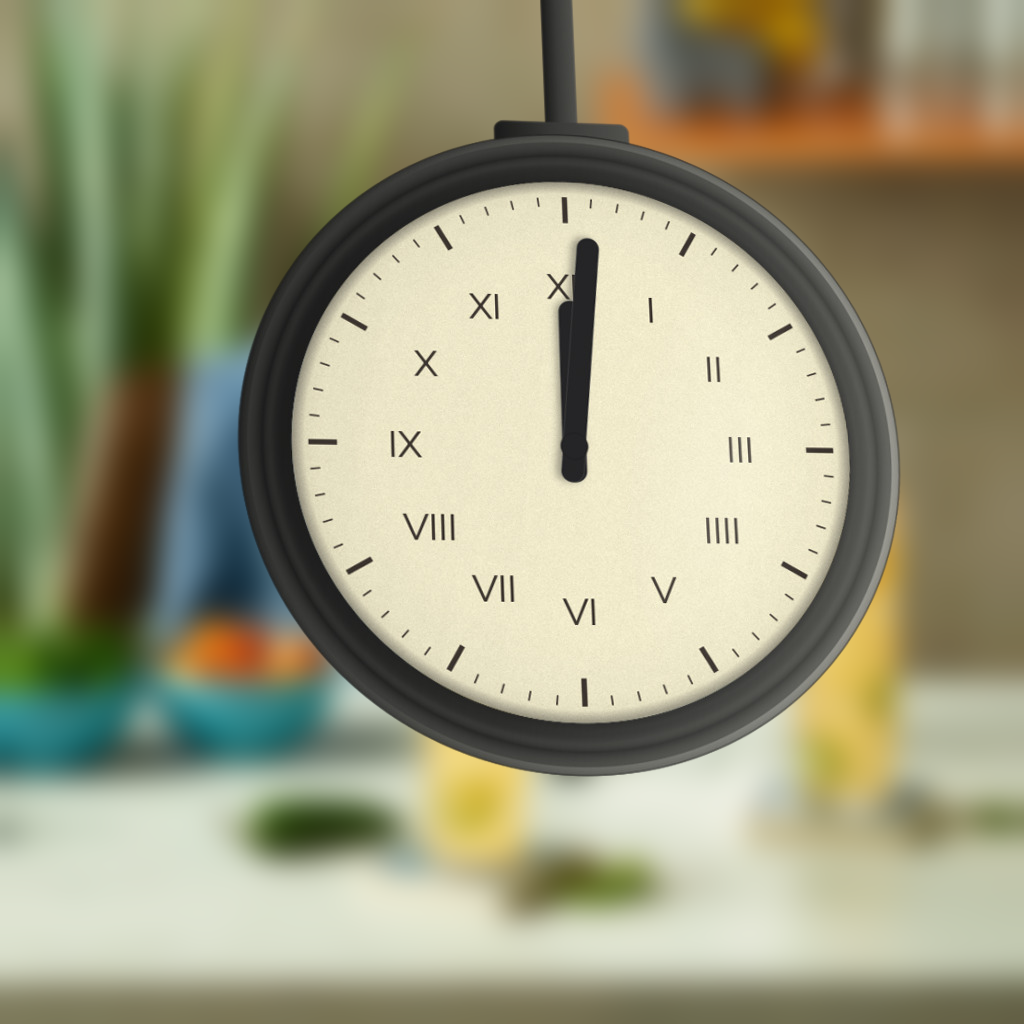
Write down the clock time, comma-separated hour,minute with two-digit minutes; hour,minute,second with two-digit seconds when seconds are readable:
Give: 12,01
